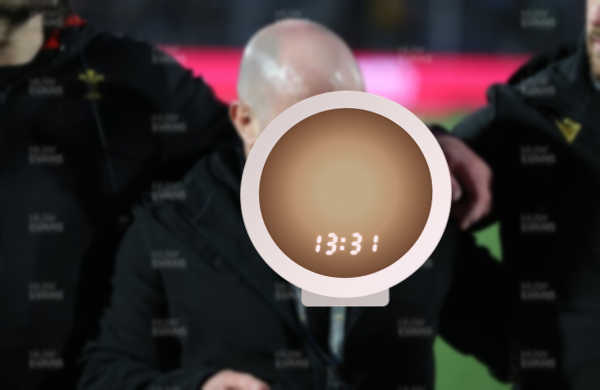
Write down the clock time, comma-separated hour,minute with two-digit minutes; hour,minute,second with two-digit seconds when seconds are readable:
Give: 13,31
